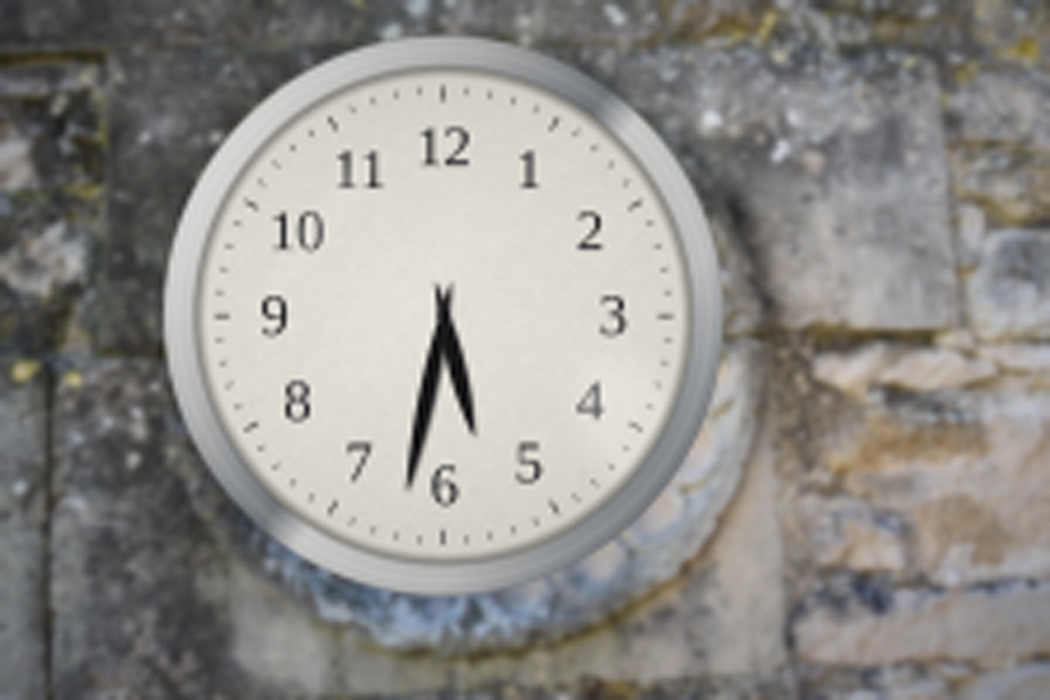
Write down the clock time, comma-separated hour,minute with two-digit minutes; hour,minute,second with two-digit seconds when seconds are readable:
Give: 5,32
